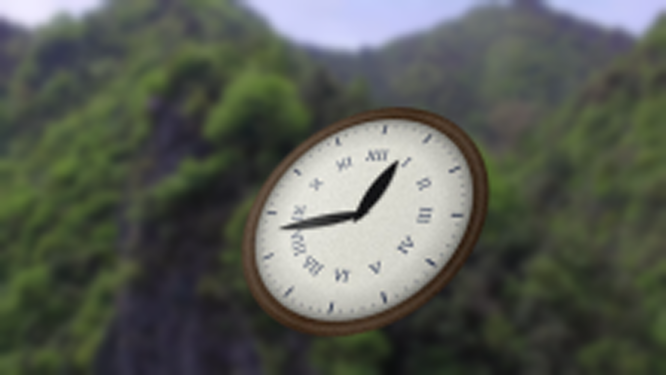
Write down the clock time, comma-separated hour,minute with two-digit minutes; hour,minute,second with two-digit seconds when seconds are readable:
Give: 12,43
